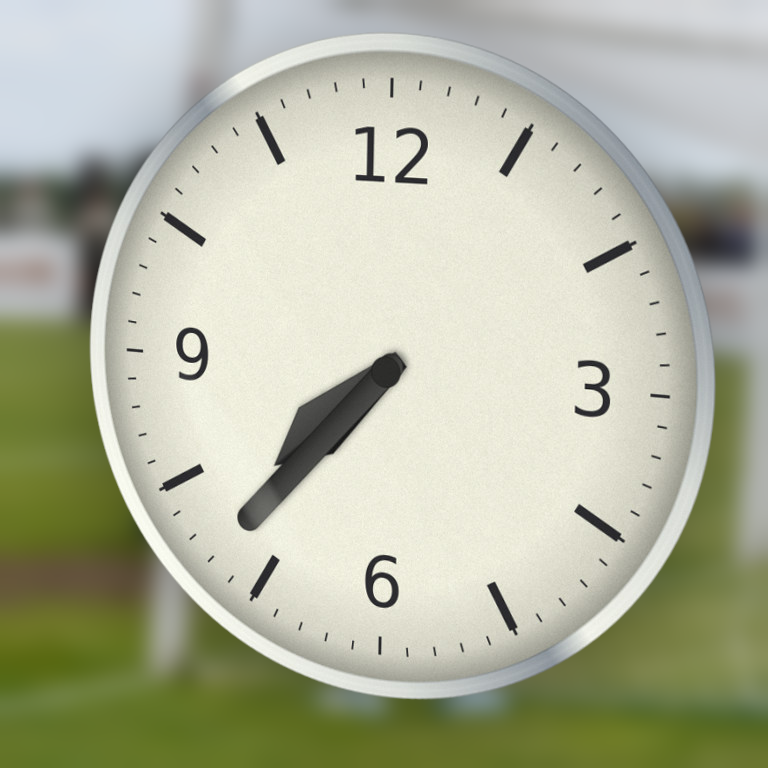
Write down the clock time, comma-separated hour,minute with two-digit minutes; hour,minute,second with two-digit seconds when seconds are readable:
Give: 7,37
